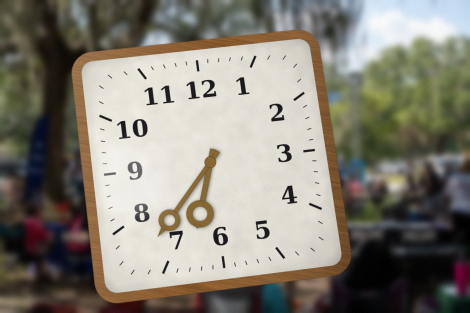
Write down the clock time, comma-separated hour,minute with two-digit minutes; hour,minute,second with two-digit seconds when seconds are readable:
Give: 6,37
